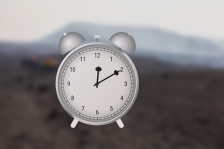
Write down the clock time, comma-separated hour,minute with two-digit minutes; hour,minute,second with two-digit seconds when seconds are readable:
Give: 12,10
